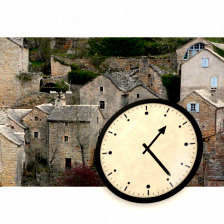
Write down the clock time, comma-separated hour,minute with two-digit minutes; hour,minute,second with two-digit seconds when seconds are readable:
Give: 1,24
